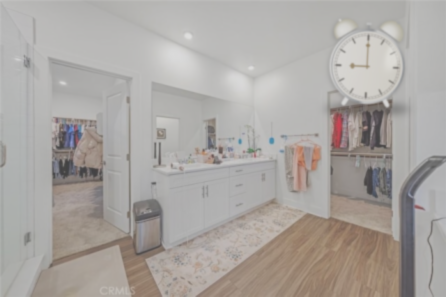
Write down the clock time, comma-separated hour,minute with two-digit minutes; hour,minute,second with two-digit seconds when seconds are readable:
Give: 9,00
